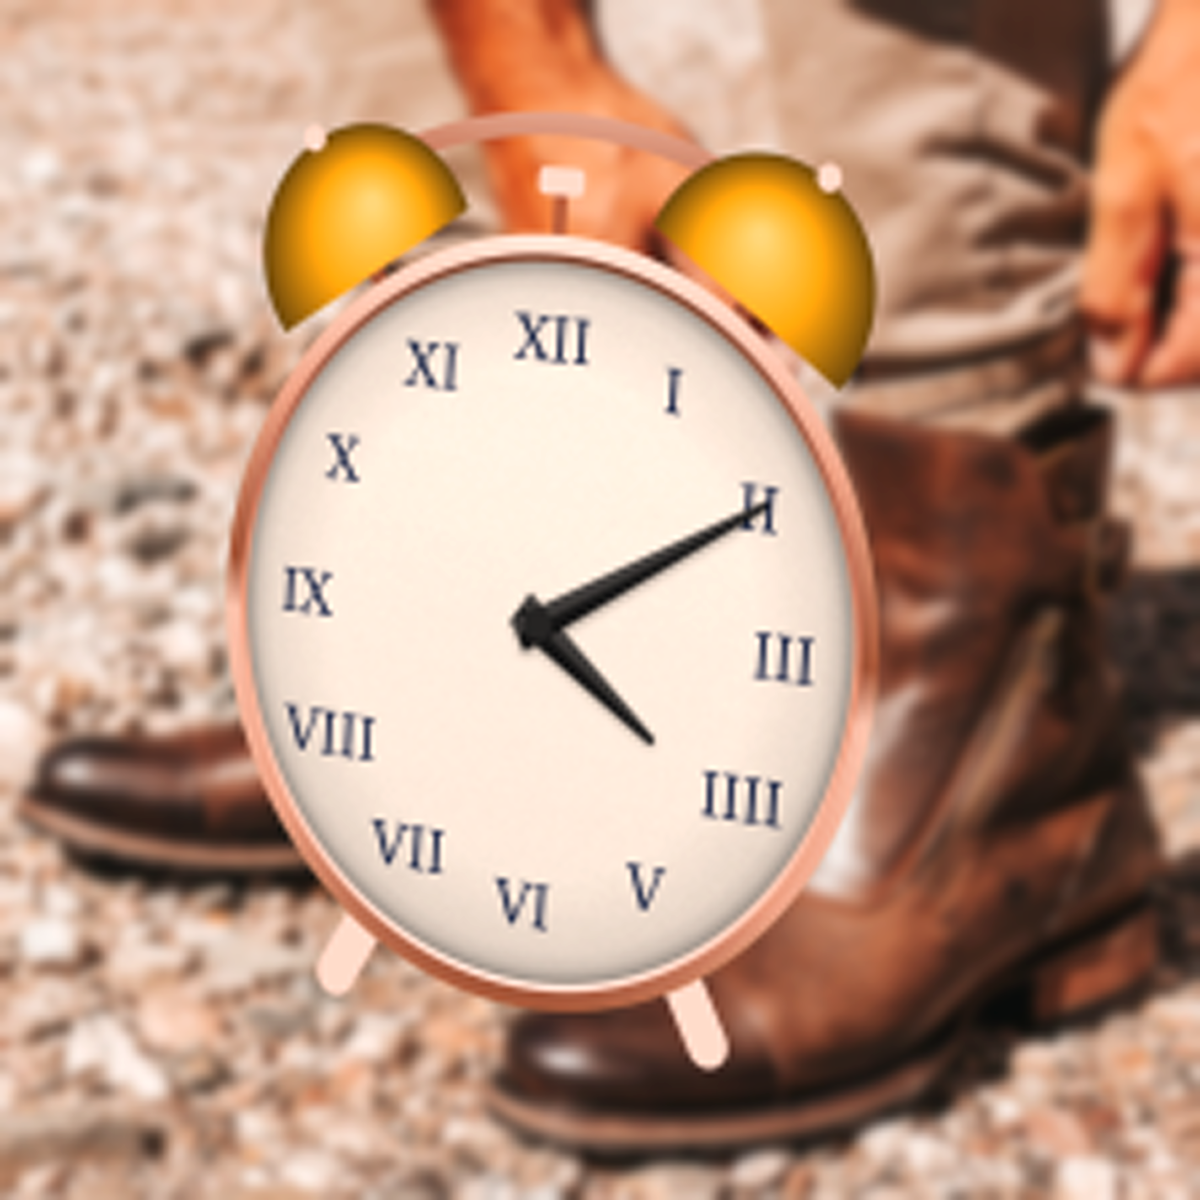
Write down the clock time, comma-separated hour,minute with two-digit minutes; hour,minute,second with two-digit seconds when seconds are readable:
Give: 4,10
